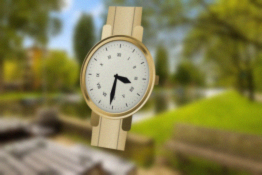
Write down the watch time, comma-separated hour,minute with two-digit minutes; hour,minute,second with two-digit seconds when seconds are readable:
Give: 3,31
